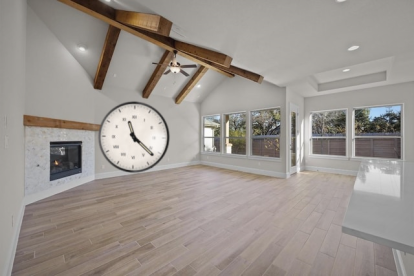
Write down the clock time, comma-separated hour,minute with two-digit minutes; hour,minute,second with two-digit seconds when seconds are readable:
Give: 11,22
